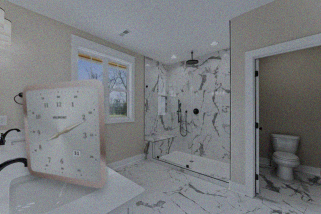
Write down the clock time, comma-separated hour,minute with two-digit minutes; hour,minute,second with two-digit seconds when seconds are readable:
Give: 8,11
